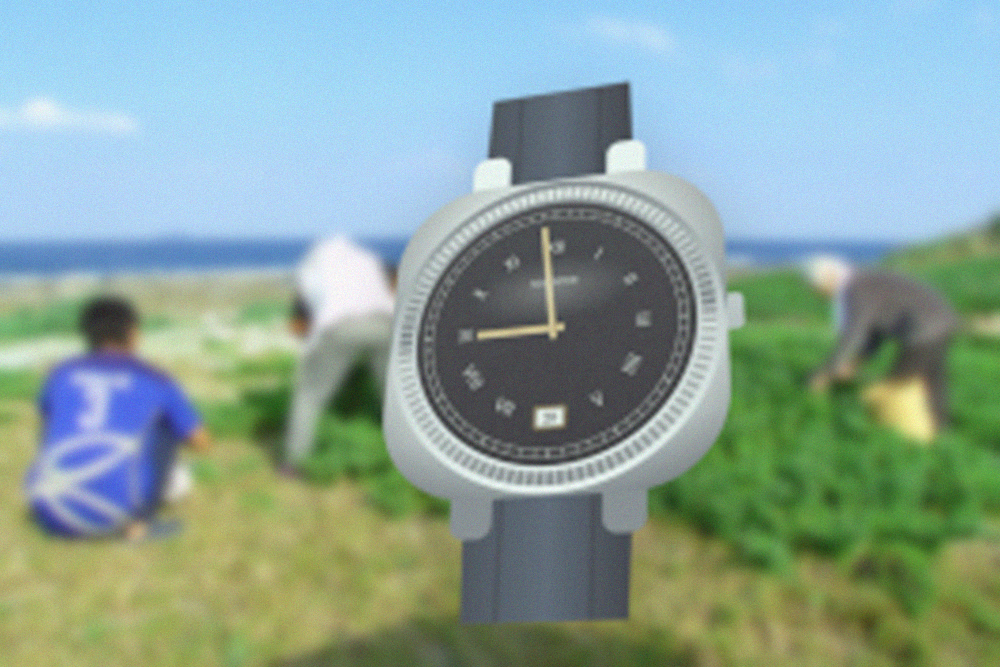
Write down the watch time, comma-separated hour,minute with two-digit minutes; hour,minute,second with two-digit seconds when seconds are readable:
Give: 8,59
